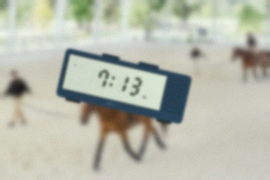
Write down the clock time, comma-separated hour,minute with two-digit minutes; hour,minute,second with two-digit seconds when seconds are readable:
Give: 7,13
